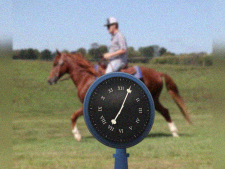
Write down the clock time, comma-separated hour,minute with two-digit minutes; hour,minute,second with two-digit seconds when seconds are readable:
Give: 7,04
